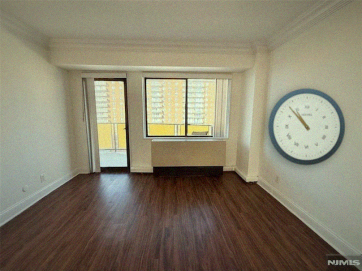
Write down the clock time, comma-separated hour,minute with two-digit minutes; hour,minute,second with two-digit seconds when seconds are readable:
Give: 10,53
